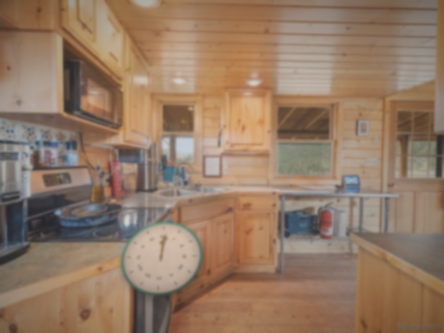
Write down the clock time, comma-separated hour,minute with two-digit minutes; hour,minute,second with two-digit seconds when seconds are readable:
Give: 12,01
